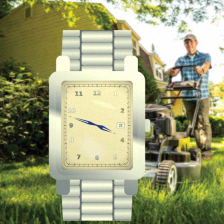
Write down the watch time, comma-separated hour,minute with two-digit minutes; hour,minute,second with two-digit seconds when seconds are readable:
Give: 3,48
